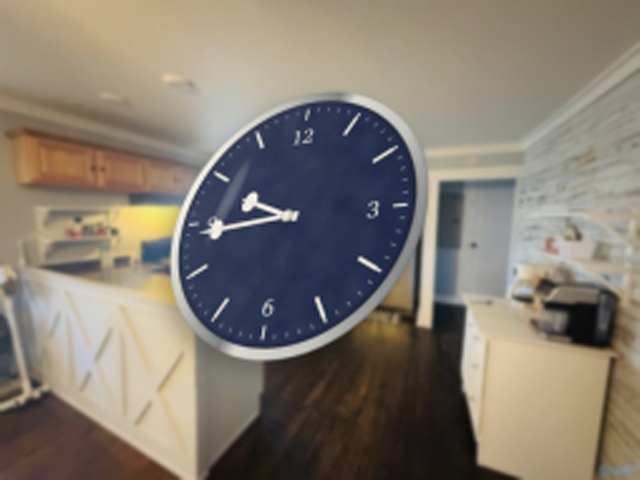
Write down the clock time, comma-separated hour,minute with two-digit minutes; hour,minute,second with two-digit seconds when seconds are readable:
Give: 9,44
